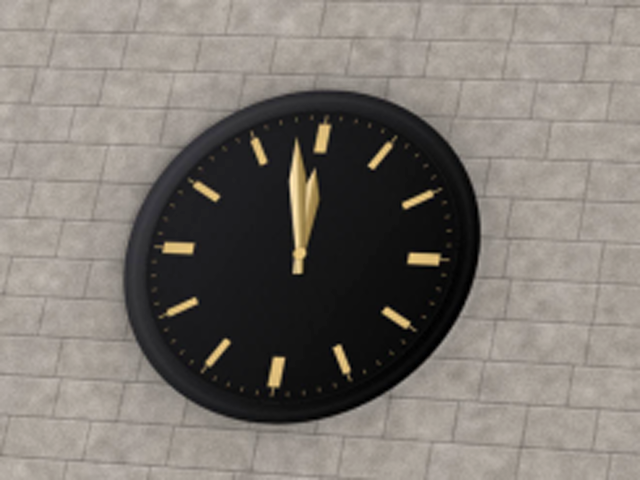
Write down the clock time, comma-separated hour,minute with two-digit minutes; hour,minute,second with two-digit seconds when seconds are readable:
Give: 11,58
